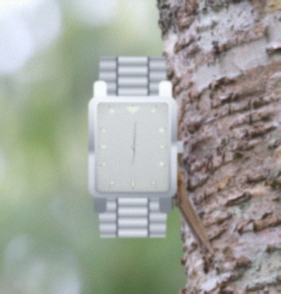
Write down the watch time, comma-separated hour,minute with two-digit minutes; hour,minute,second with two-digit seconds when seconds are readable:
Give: 6,01
